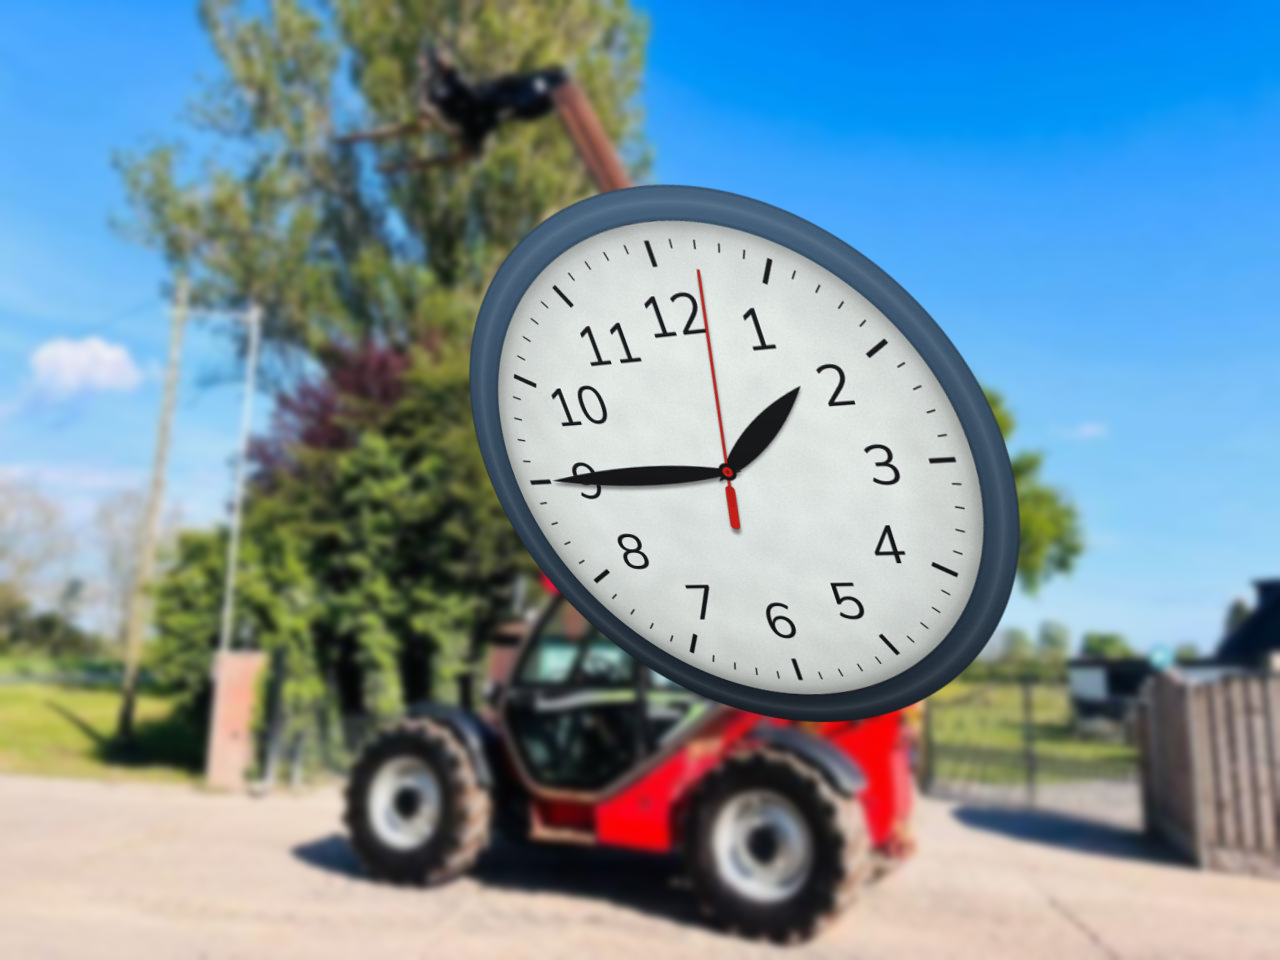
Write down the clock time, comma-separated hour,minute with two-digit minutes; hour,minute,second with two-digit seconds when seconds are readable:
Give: 1,45,02
